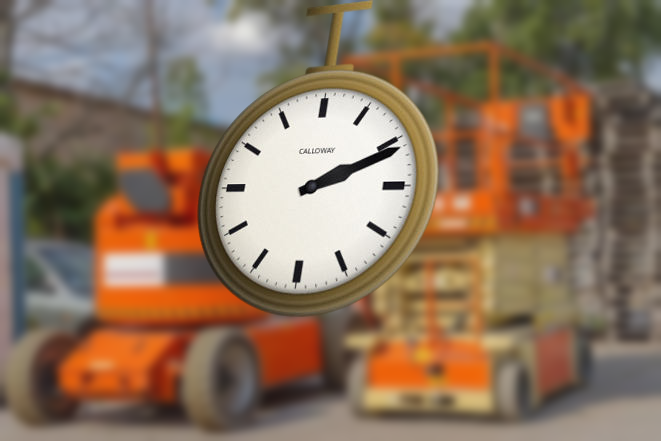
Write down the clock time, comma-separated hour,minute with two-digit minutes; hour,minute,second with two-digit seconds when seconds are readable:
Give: 2,11
